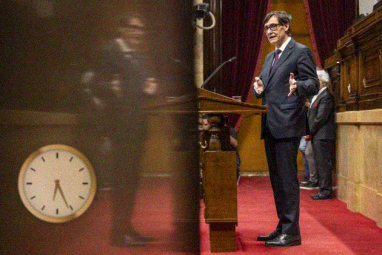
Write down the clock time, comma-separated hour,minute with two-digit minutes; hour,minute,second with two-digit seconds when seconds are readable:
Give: 6,26
